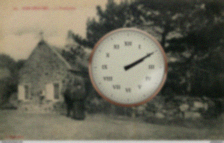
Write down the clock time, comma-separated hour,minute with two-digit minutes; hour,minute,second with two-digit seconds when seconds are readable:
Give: 2,10
